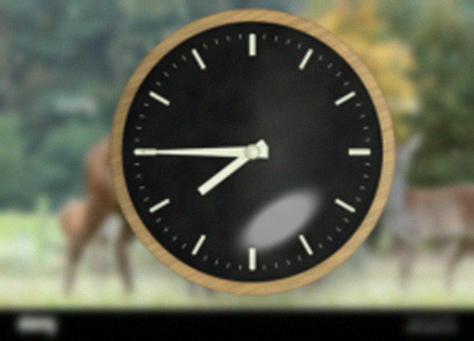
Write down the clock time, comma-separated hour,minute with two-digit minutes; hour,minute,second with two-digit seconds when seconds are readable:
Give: 7,45
